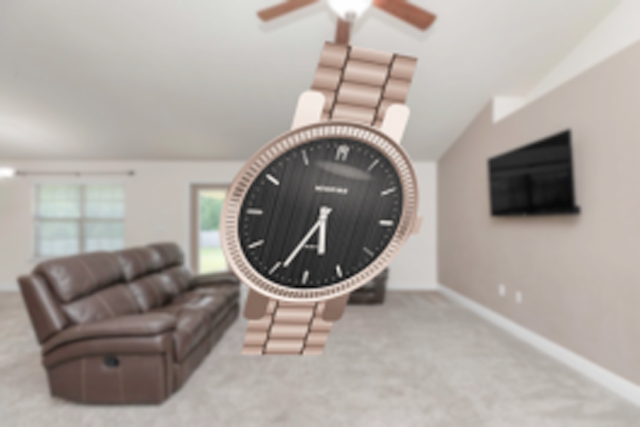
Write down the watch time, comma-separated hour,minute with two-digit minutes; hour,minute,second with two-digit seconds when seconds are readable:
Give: 5,34
